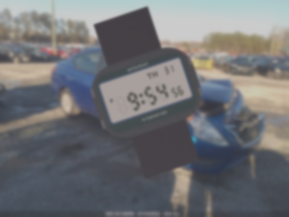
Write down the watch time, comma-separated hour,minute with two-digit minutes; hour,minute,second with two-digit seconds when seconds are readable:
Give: 9,54
